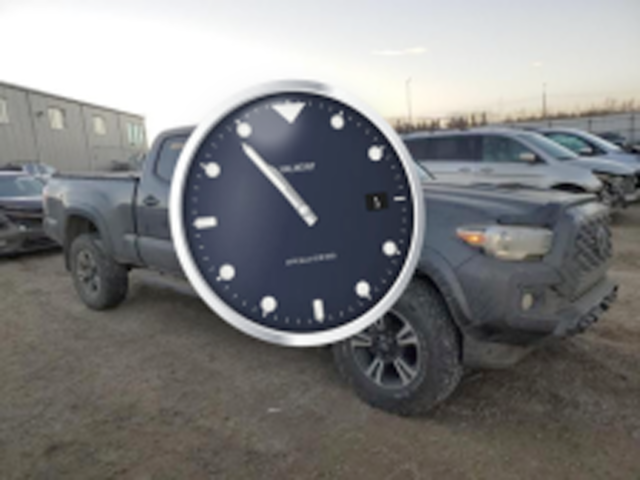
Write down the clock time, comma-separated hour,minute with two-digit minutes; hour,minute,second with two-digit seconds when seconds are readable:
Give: 10,54
